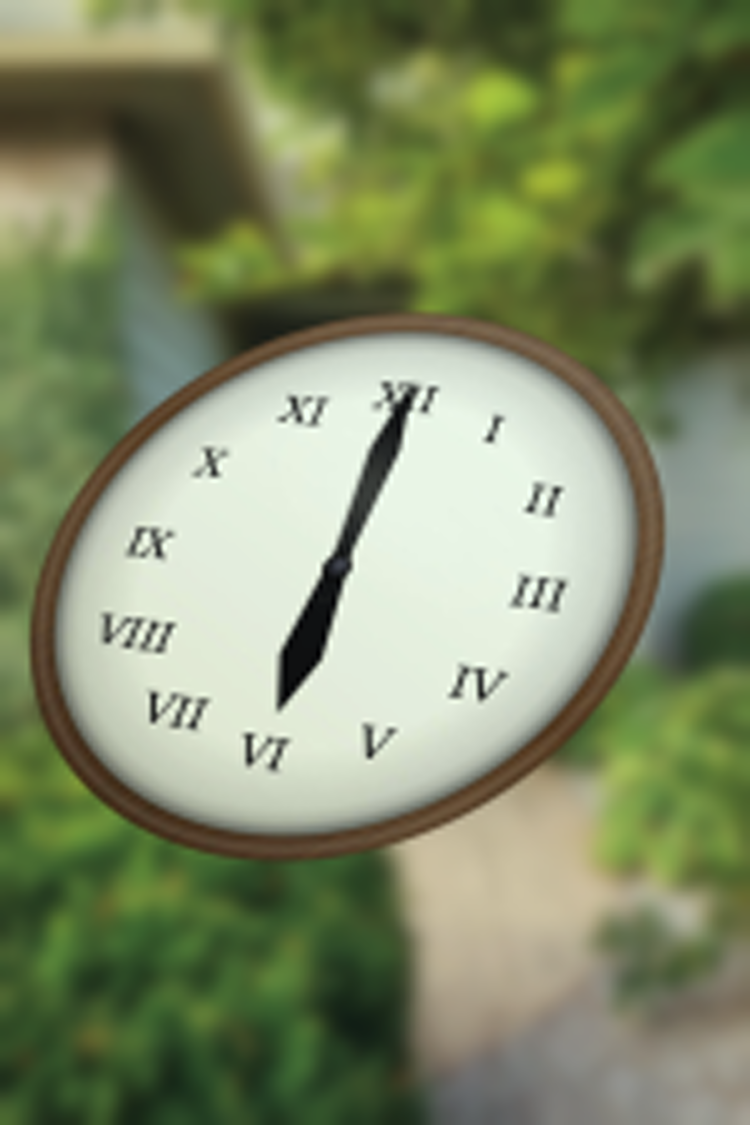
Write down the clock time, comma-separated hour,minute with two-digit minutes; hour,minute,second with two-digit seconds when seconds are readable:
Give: 6,00
